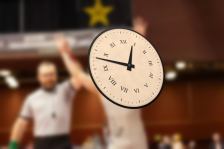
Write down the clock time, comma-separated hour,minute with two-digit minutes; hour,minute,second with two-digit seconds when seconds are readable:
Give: 12,48
